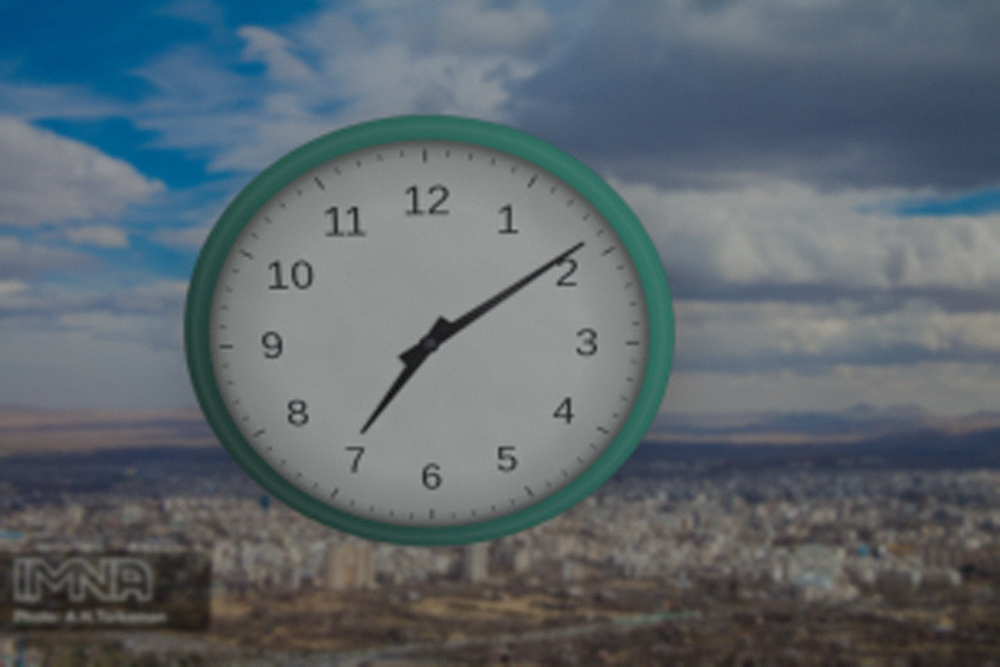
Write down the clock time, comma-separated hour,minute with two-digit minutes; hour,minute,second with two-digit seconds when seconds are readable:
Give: 7,09
